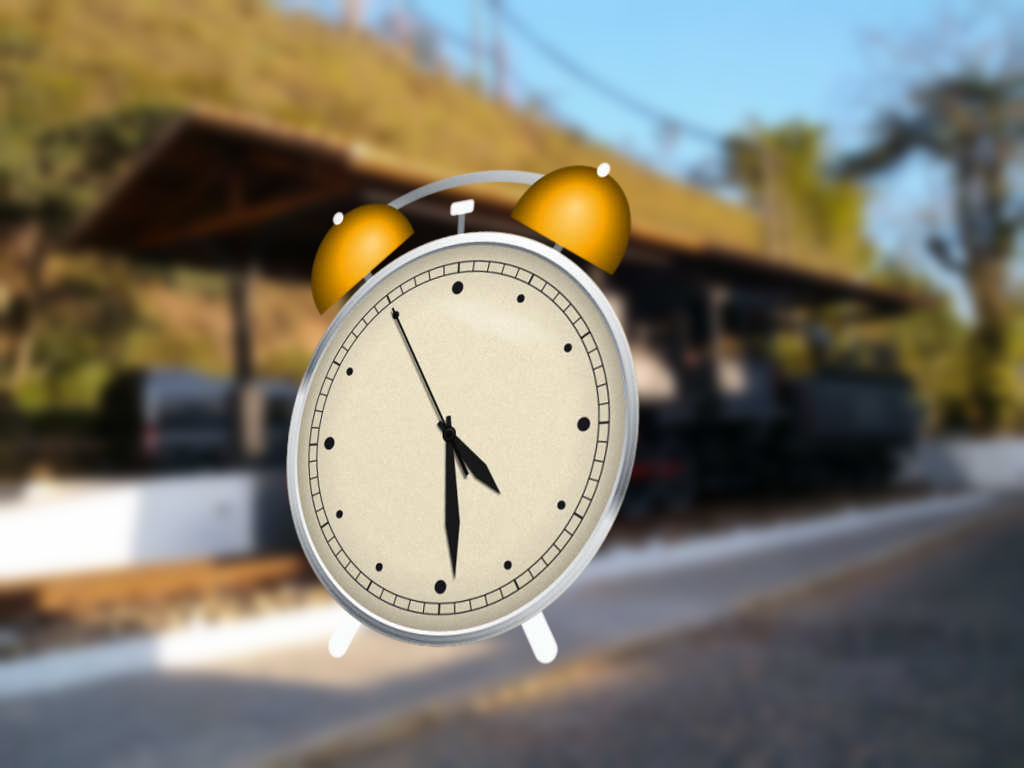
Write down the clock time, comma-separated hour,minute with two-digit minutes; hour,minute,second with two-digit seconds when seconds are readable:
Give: 4,28,55
